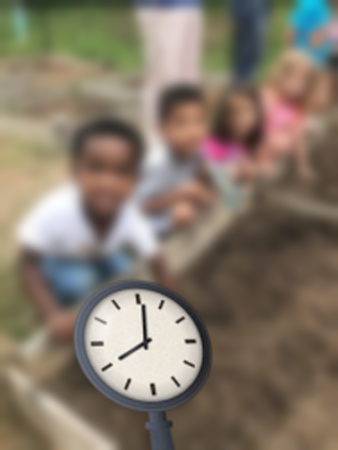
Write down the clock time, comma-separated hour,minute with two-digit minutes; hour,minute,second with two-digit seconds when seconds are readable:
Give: 8,01
